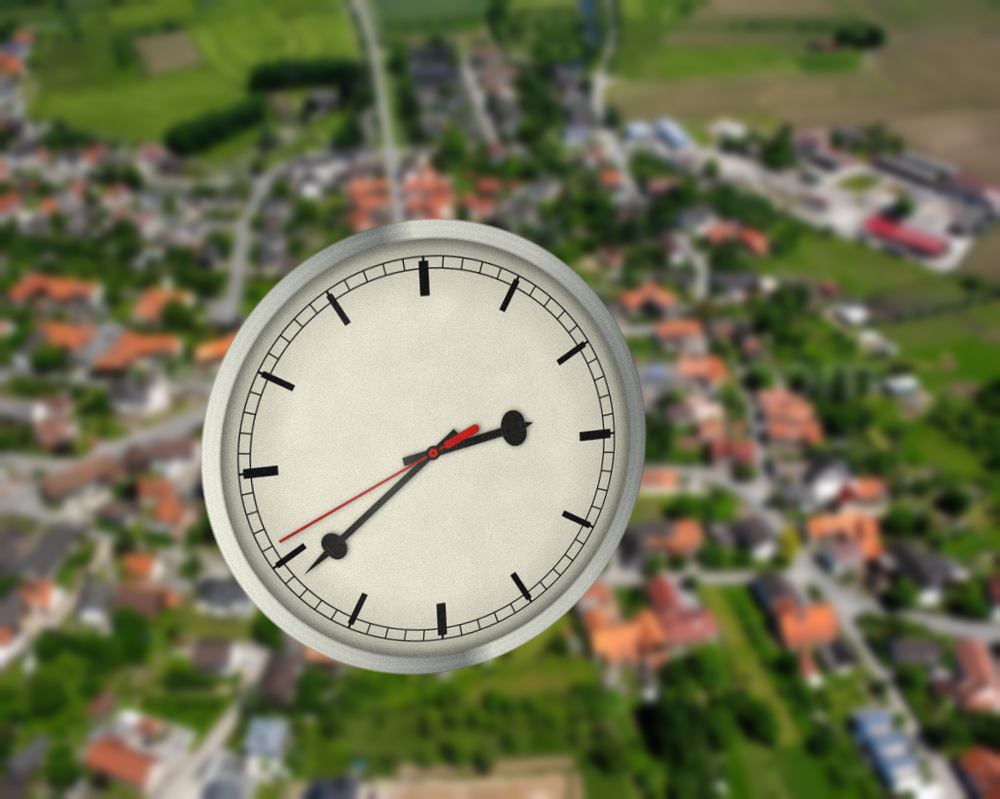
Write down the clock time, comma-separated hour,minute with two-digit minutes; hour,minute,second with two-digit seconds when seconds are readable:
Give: 2,38,41
